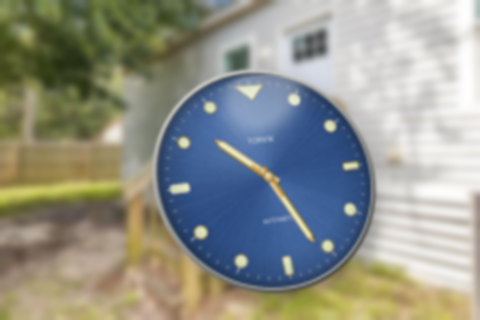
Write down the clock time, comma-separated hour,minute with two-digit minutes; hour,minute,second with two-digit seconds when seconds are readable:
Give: 10,26
